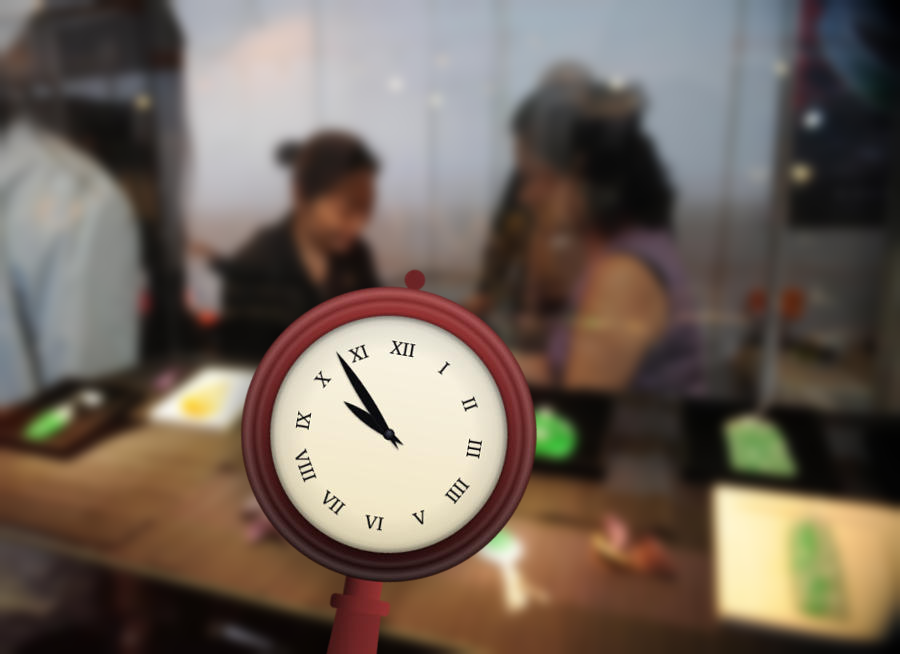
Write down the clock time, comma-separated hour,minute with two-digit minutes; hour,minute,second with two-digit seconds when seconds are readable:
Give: 9,53
